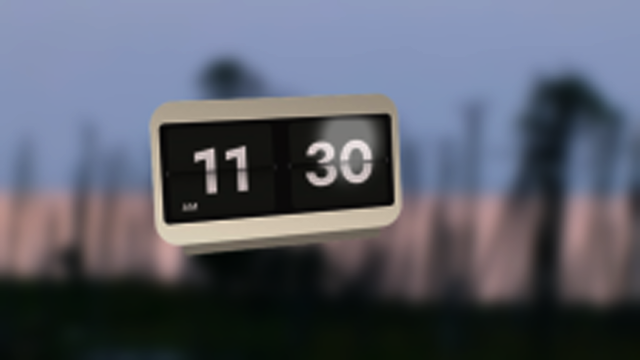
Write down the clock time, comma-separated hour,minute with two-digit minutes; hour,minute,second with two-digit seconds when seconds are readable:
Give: 11,30
